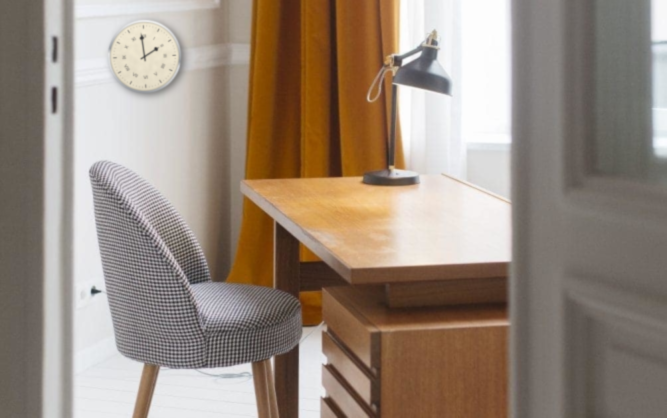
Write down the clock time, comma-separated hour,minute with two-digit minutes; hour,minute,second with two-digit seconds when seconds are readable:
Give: 1,59
